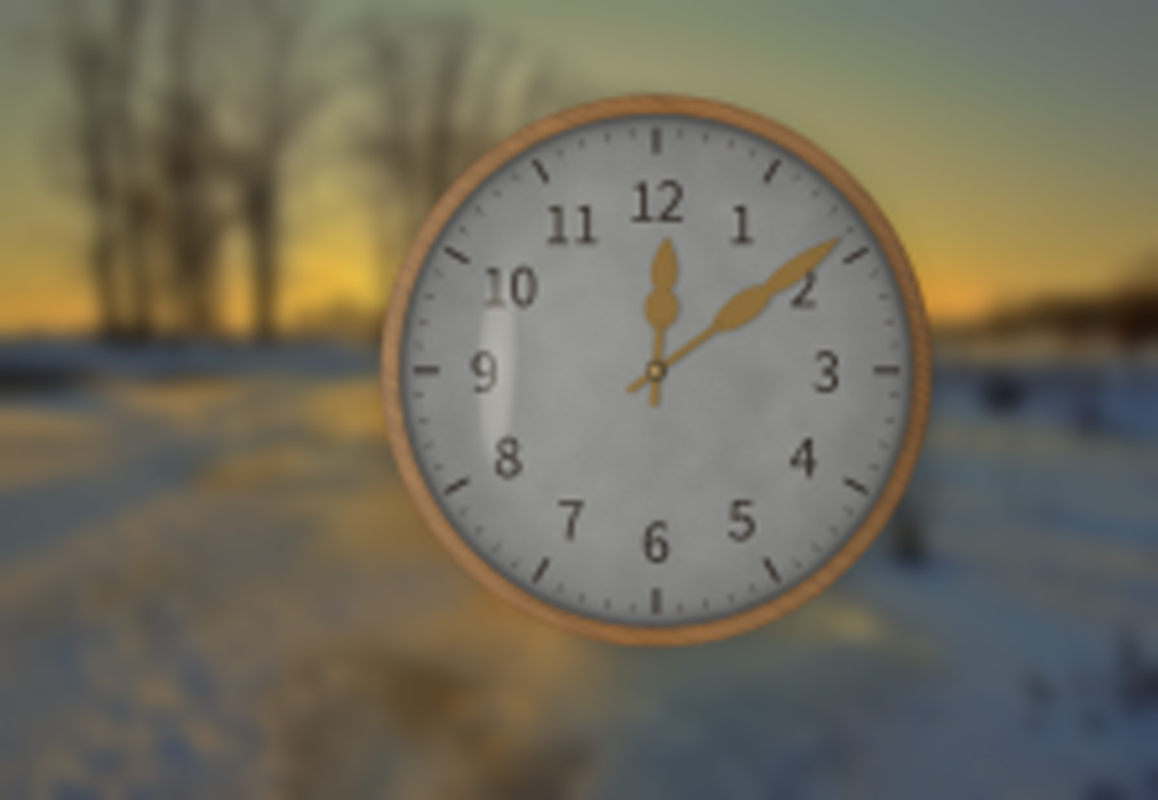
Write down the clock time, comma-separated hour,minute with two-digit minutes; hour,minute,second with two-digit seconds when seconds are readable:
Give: 12,09
